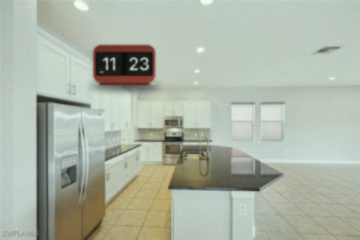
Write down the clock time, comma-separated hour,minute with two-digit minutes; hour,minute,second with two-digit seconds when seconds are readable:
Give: 11,23
